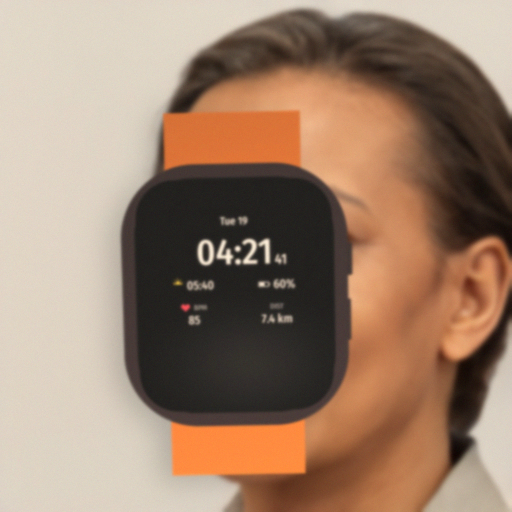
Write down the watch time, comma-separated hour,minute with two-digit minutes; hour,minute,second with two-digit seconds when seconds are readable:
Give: 4,21,41
